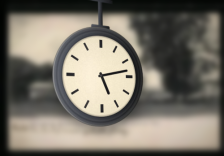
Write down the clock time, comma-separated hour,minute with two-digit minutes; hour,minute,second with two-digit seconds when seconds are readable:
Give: 5,13
